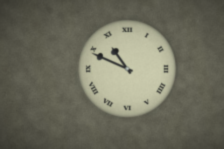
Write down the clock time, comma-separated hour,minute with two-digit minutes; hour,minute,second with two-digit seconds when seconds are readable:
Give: 10,49
